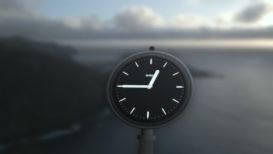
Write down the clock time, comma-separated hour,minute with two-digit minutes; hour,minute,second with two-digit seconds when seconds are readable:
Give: 12,45
